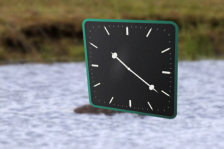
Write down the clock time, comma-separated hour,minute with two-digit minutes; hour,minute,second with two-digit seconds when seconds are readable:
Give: 10,21
